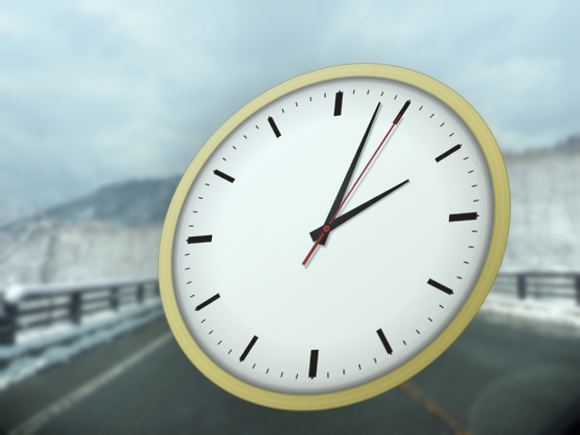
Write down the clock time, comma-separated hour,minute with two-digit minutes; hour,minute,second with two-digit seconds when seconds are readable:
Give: 2,03,05
